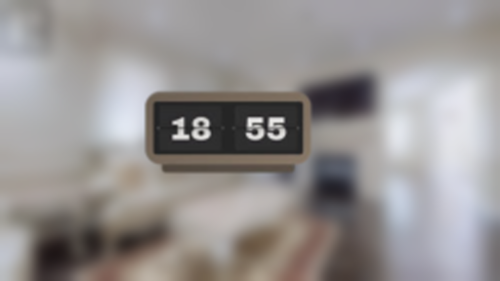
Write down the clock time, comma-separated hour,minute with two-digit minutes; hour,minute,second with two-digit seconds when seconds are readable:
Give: 18,55
